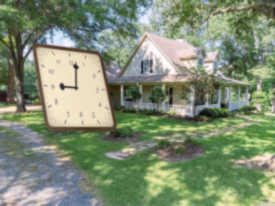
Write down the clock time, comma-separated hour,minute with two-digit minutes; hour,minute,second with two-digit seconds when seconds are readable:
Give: 9,02
